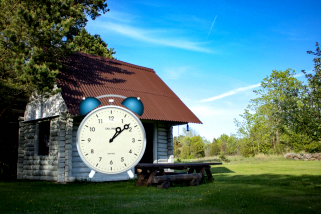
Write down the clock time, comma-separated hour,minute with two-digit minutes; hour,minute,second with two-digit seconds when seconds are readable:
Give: 1,08
